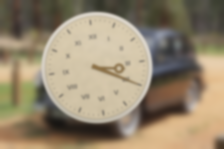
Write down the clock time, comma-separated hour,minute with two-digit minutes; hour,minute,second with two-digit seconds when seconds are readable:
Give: 3,20
